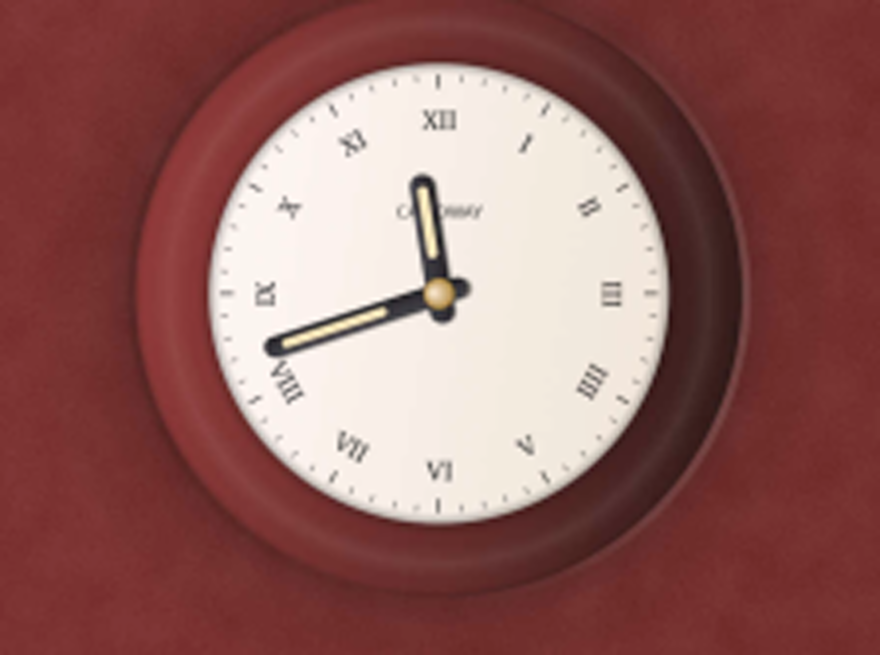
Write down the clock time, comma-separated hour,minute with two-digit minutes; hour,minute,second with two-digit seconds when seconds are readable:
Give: 11,42
